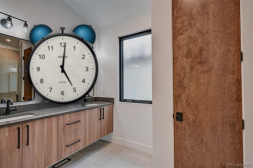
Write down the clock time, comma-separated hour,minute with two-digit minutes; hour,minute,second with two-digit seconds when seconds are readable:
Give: 5,01
